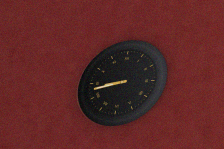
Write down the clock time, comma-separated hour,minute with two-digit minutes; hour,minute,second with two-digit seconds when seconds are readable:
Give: 8,43
